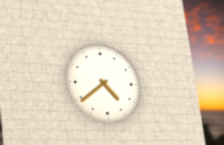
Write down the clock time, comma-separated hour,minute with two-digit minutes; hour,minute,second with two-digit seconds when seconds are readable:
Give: 4,39
